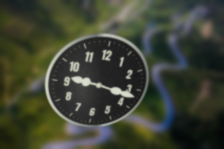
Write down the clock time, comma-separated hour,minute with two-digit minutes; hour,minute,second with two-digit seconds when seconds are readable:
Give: 9,17
